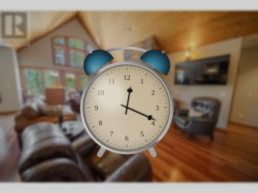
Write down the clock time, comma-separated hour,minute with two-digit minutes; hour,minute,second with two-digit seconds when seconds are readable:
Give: 12,19
